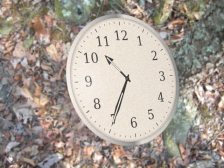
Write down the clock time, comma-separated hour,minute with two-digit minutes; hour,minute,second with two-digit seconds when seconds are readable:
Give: 10,35
